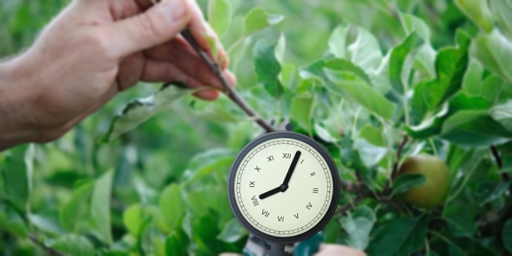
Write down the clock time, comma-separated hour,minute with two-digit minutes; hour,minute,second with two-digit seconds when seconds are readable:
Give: 8,03
